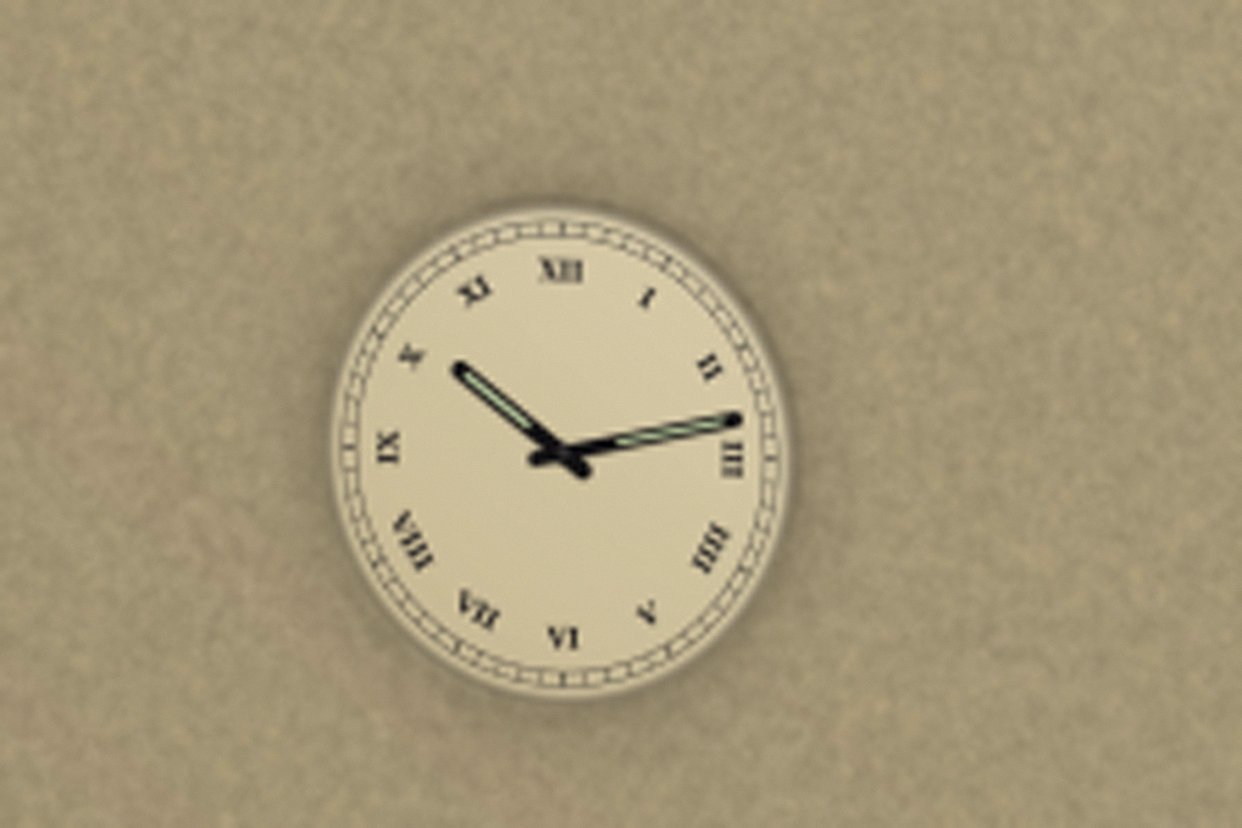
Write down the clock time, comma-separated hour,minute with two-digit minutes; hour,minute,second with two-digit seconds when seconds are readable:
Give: 10,13
